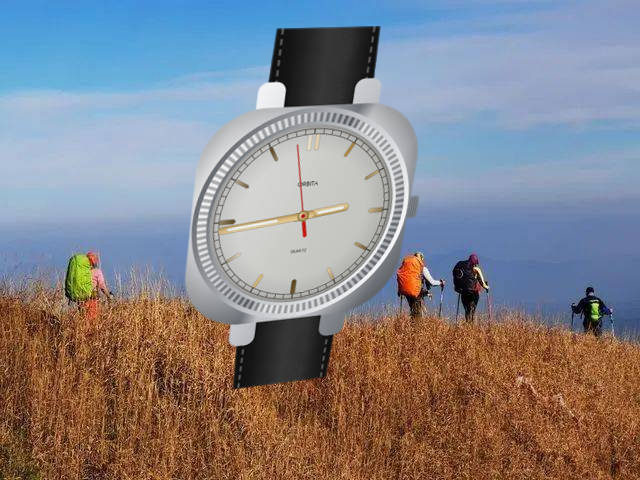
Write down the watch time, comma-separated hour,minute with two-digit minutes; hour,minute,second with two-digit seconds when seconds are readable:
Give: 2,43,58
